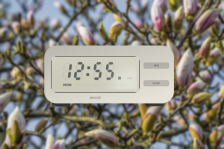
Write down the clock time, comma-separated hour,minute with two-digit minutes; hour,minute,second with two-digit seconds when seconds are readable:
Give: 12,55
